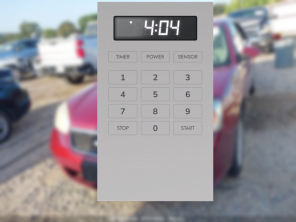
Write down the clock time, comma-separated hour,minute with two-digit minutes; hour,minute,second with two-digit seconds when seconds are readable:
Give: 4,04
